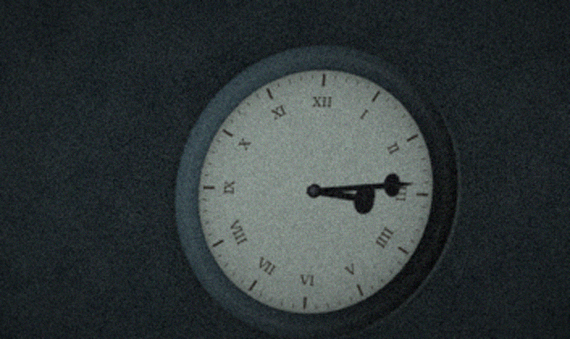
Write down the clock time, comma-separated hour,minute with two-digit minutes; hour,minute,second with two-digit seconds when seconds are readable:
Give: 3,14
